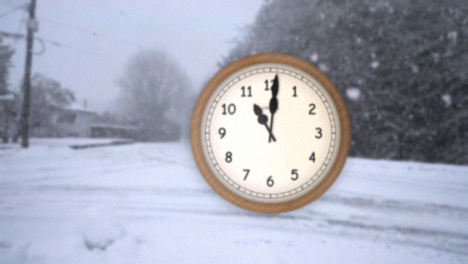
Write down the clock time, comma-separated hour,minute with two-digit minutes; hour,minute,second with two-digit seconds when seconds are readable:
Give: 11,01
